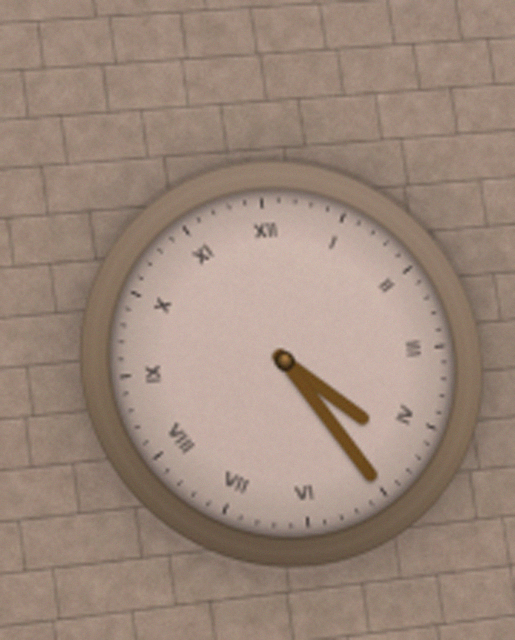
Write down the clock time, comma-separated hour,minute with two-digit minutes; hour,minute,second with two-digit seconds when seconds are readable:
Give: 4,25
